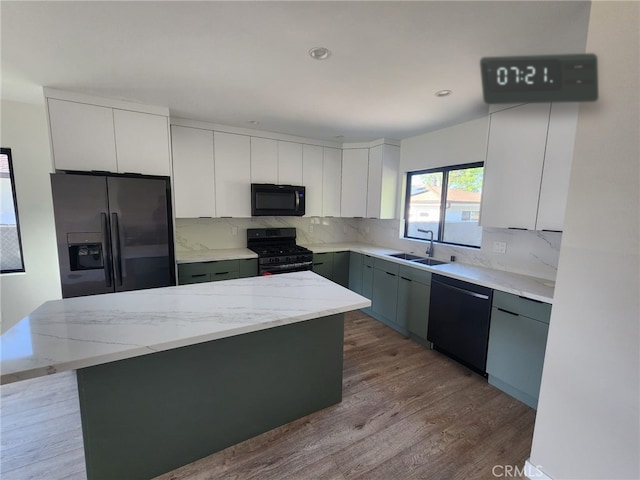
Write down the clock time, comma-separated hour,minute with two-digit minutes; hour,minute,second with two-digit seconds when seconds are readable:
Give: 7,21
